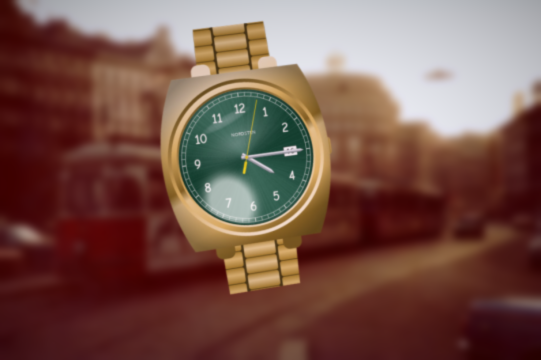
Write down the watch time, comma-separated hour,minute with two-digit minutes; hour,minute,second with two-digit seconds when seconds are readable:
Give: 4,15,03
